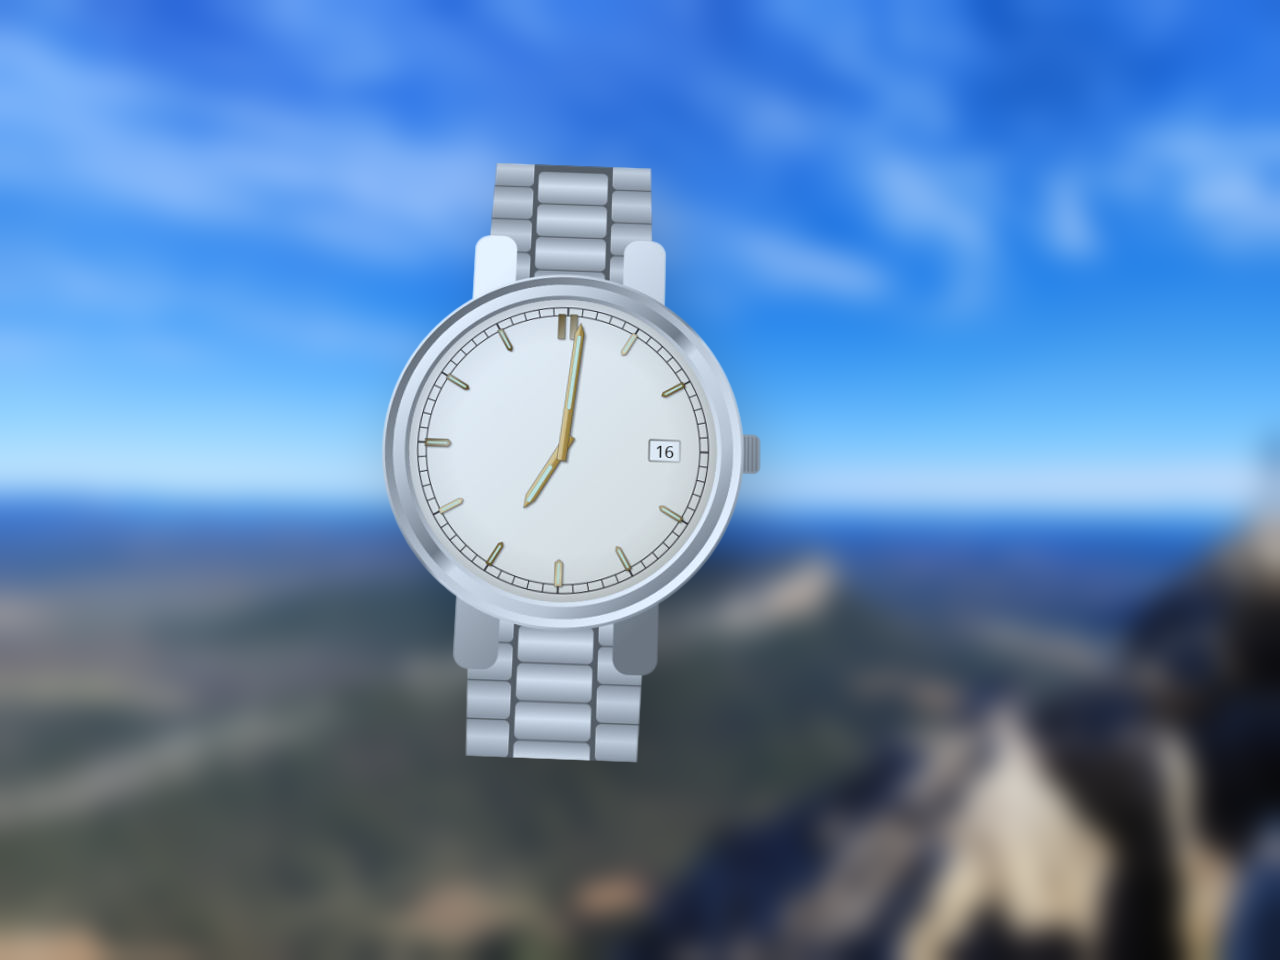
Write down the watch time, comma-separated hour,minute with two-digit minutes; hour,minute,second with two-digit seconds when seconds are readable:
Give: 7,01
